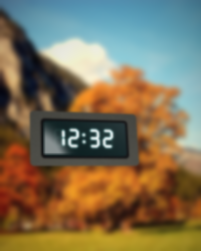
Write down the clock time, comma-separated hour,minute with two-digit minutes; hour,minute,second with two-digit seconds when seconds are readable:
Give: 12,32
